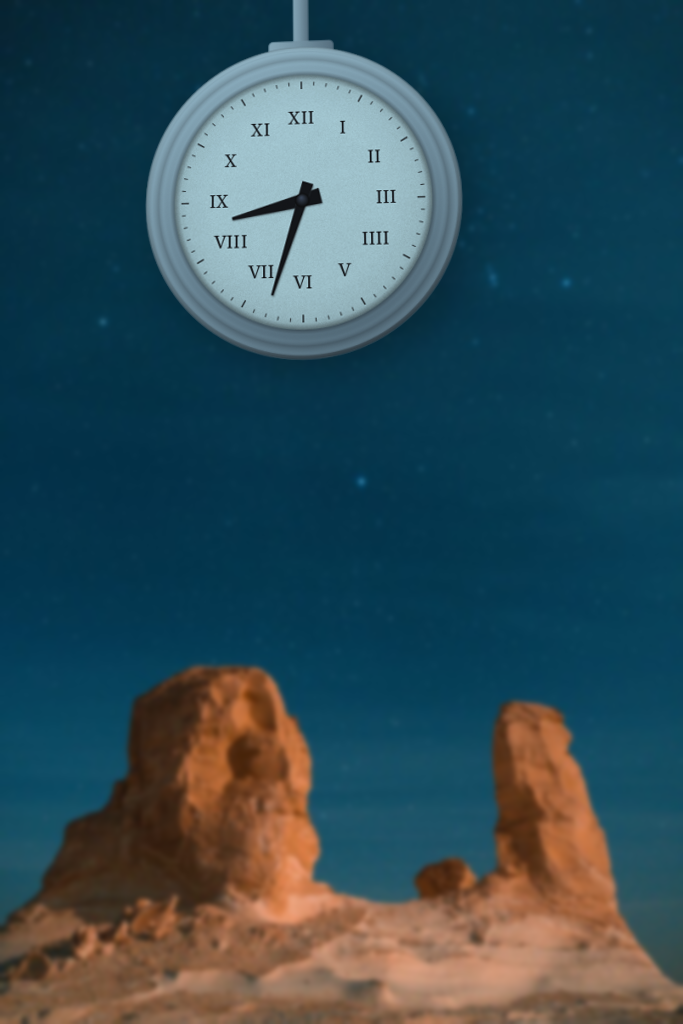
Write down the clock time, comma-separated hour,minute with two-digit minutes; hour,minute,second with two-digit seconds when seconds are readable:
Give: 8,33
